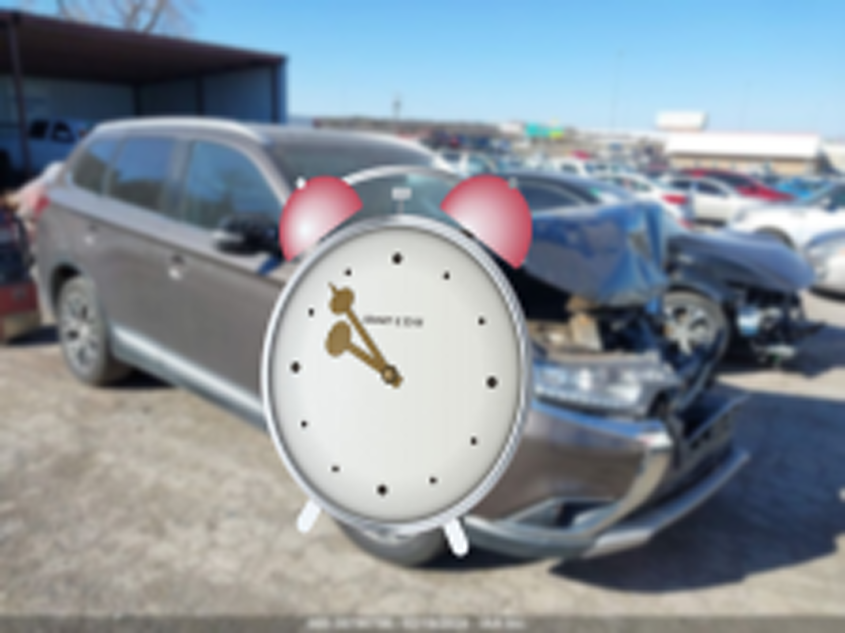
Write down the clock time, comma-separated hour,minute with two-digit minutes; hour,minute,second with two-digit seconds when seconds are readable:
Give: 9,53
